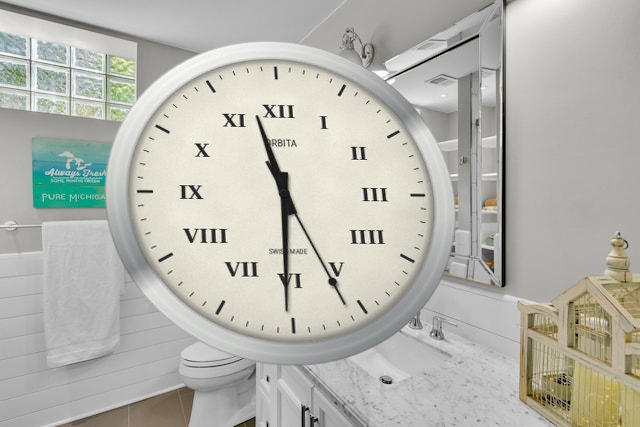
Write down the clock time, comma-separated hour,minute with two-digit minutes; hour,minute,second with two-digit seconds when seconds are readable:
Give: 11,30,26
